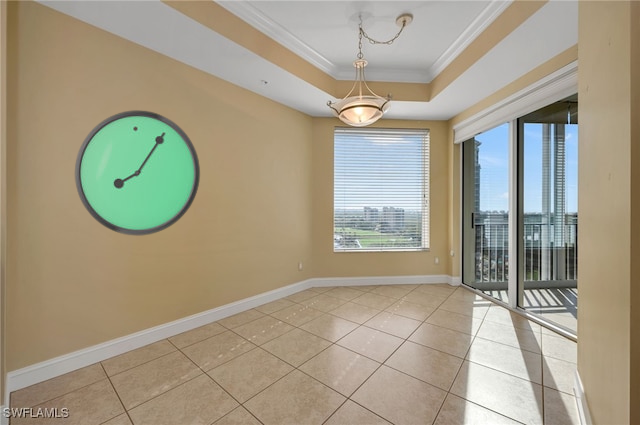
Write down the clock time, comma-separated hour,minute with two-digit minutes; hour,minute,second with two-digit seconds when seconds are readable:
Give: 8,06
